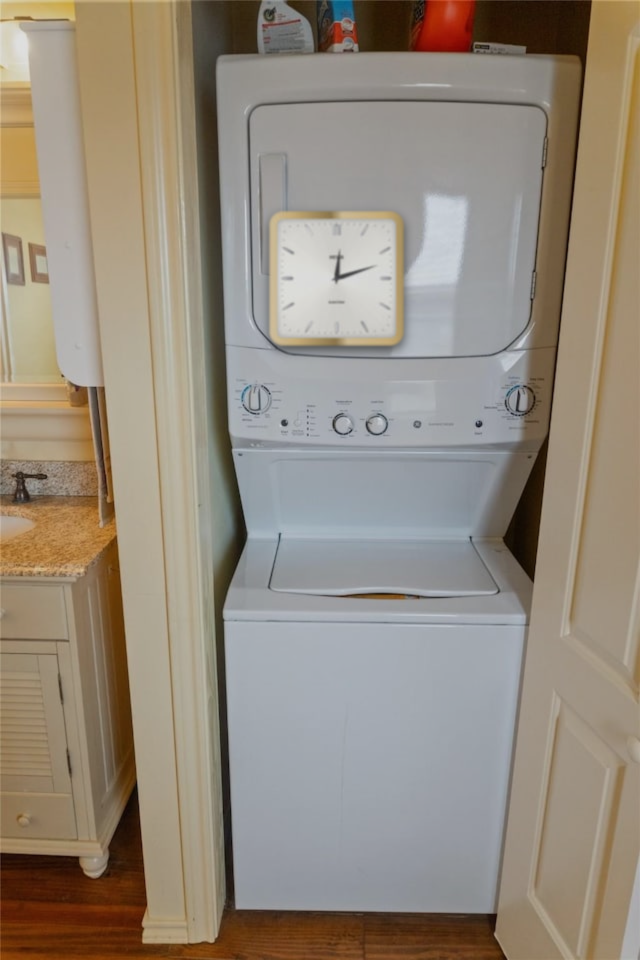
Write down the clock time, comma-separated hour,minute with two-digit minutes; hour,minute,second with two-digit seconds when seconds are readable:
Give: 12,12
